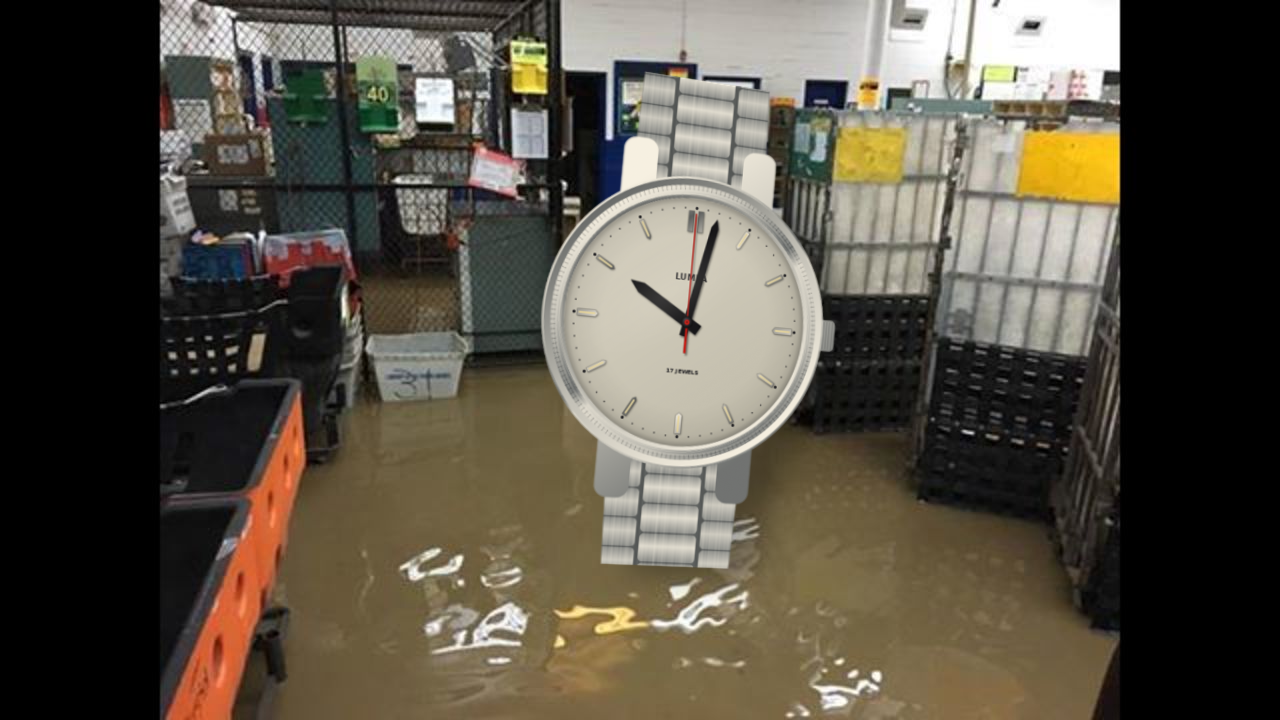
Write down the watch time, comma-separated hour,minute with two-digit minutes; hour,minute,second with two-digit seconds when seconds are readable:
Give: 10,02,00
